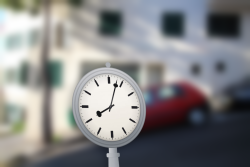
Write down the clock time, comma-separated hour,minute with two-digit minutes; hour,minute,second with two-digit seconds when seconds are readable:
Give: 8,03
